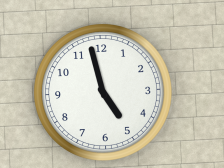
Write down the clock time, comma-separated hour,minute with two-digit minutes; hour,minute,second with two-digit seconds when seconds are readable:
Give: 4,58
